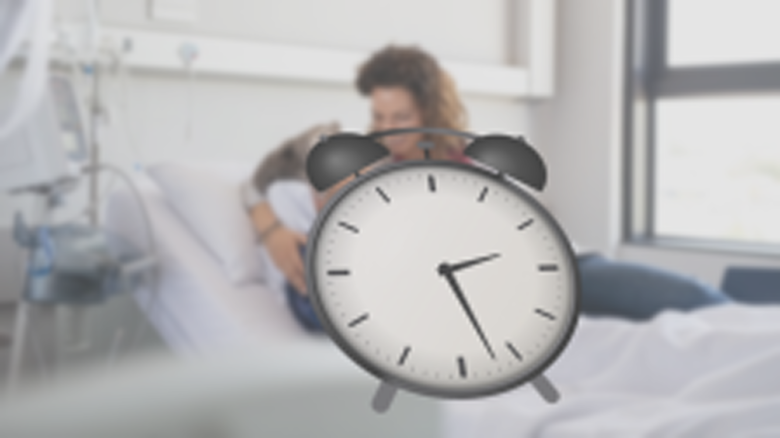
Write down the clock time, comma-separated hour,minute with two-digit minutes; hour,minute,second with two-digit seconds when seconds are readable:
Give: 2,27
